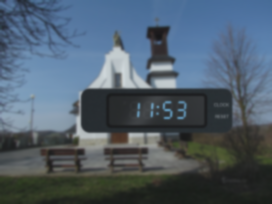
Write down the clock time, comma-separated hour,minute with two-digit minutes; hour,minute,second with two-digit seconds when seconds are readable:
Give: 11,53
